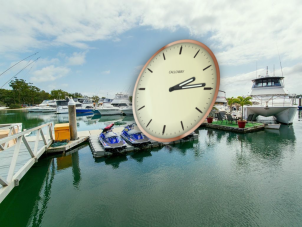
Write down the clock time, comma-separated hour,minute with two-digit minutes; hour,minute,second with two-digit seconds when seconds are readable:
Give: 2,14
